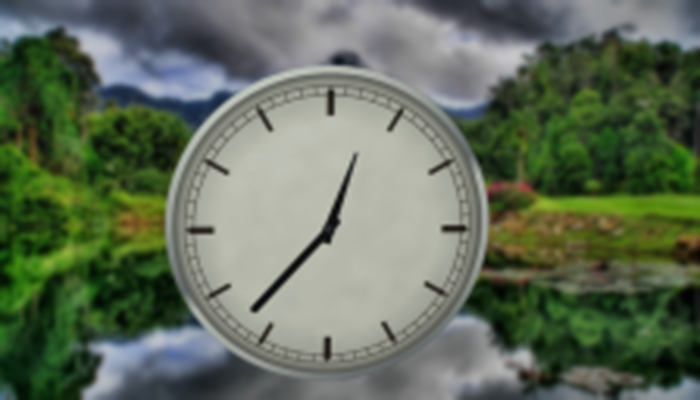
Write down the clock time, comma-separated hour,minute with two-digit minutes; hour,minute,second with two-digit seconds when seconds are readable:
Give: 12,37
